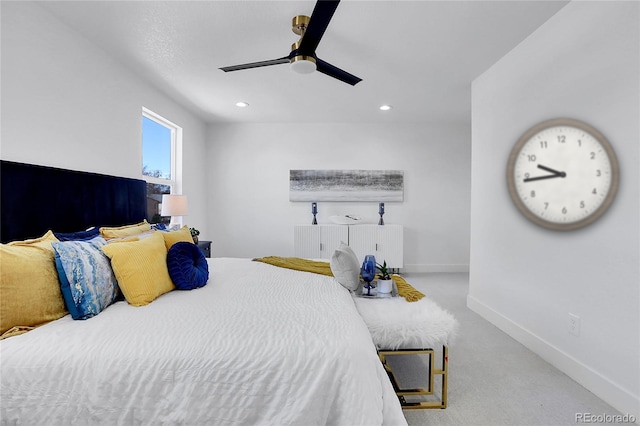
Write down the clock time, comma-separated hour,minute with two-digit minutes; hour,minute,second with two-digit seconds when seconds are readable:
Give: 9,44
